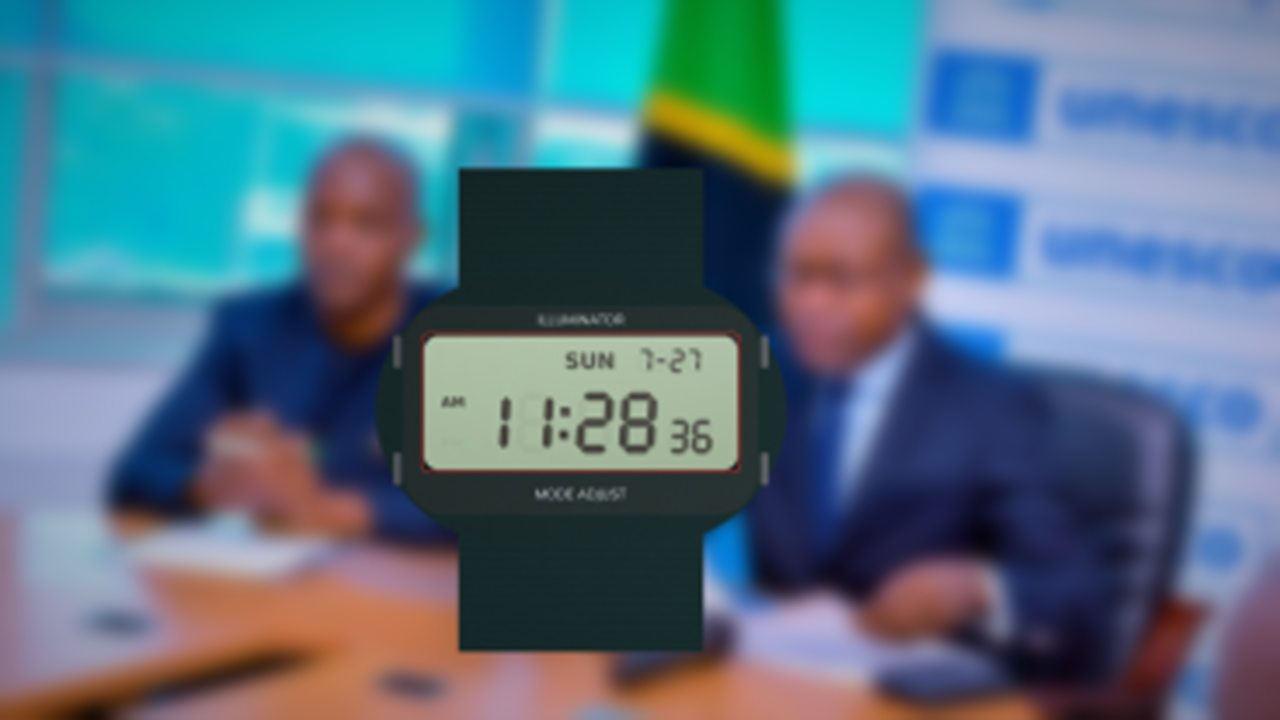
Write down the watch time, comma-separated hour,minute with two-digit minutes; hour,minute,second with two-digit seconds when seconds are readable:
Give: 11,28,36
